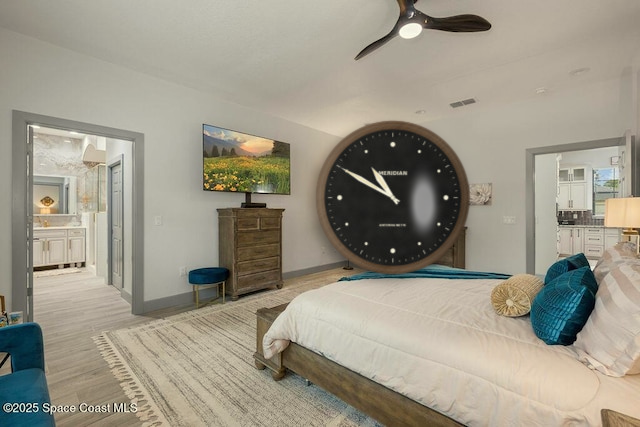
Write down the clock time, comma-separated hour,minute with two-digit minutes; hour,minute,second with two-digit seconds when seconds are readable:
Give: 10,50
